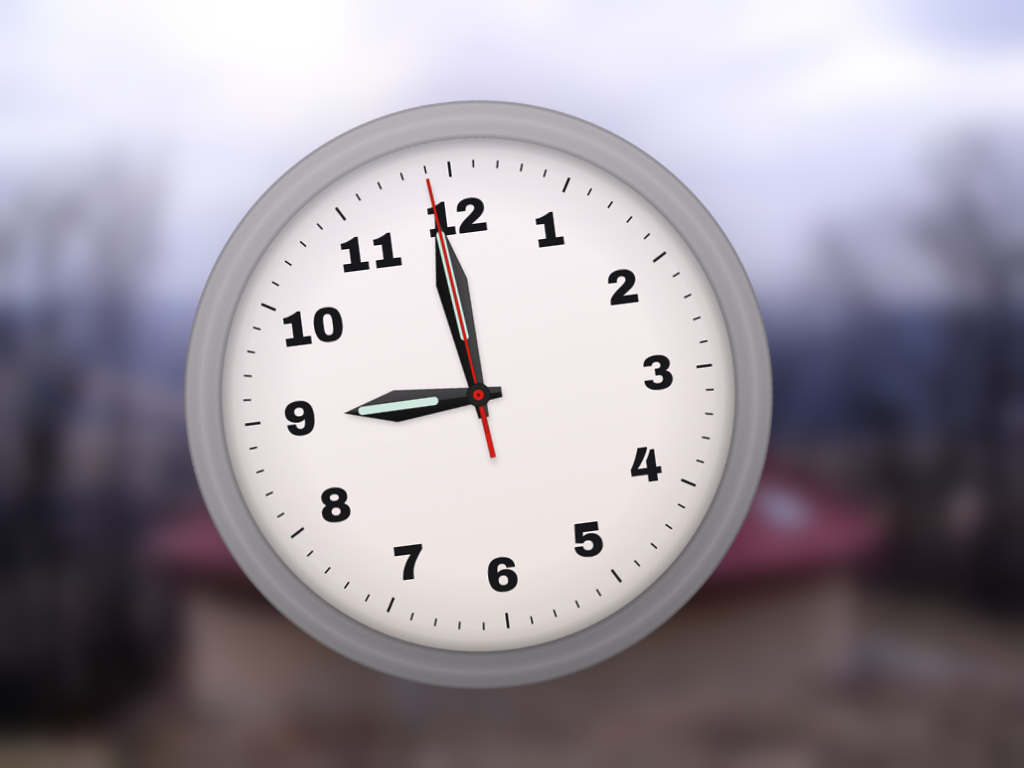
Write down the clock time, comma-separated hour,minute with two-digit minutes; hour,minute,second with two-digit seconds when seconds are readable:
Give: 8,58,59
